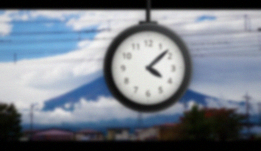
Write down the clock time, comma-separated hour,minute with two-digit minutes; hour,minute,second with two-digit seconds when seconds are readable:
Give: 4,08
